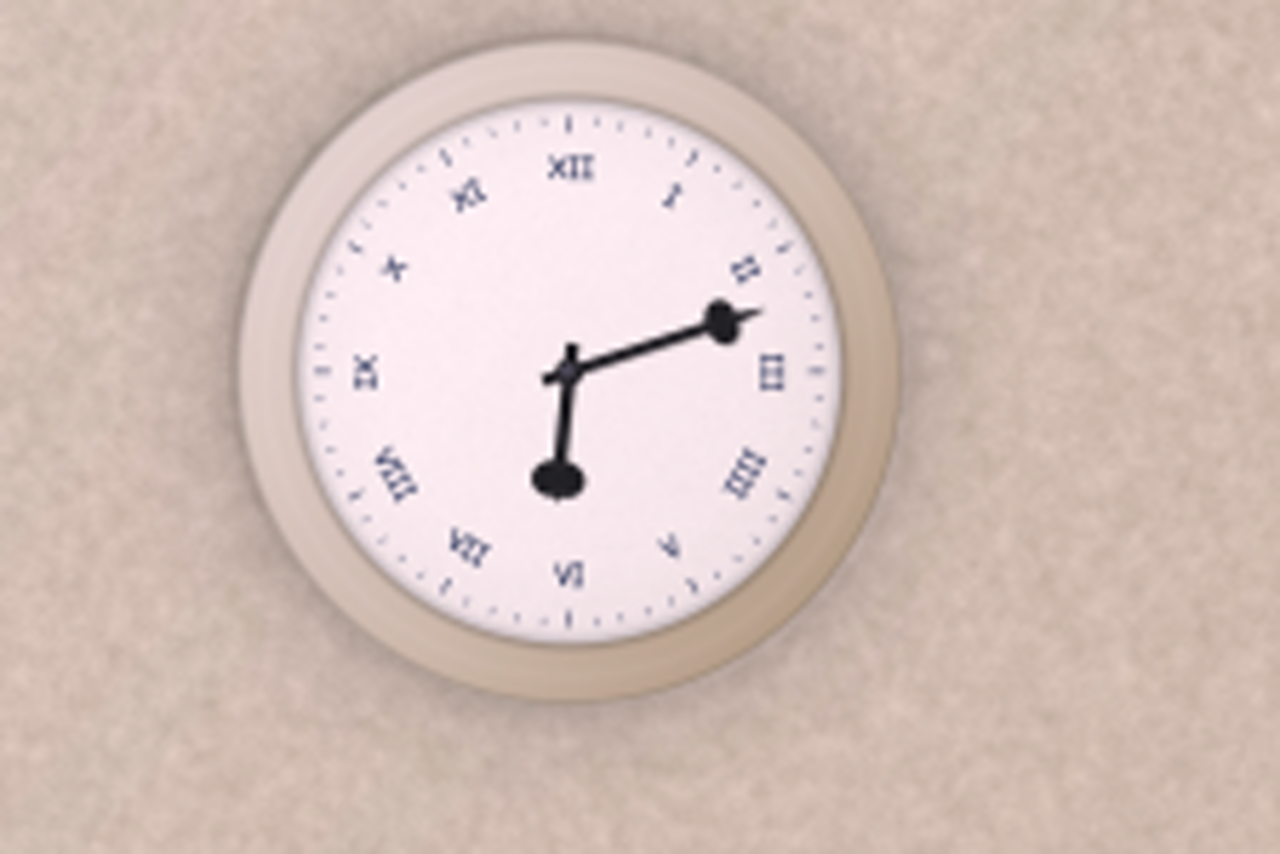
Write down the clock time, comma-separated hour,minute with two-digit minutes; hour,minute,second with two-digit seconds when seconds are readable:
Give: 6,12
